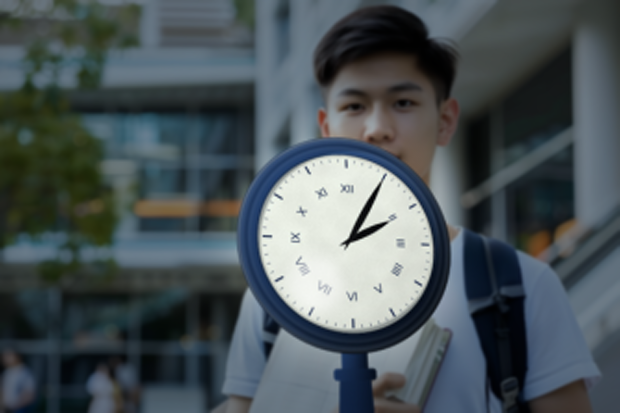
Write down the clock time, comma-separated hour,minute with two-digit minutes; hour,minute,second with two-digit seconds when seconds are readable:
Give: 2,05
